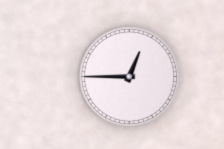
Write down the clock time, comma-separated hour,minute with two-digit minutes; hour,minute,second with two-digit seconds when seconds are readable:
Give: 12,45
